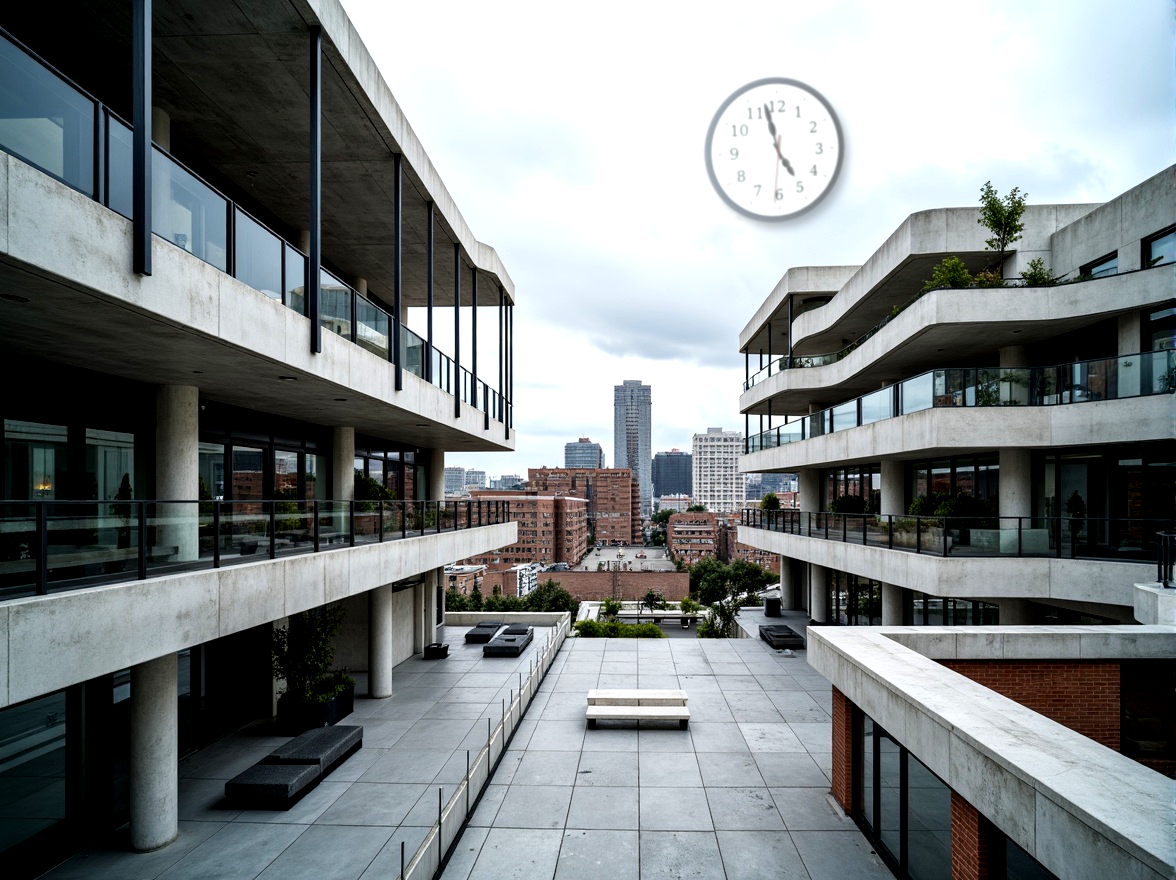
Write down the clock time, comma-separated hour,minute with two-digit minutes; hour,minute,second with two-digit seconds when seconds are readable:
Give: 4,57,31
